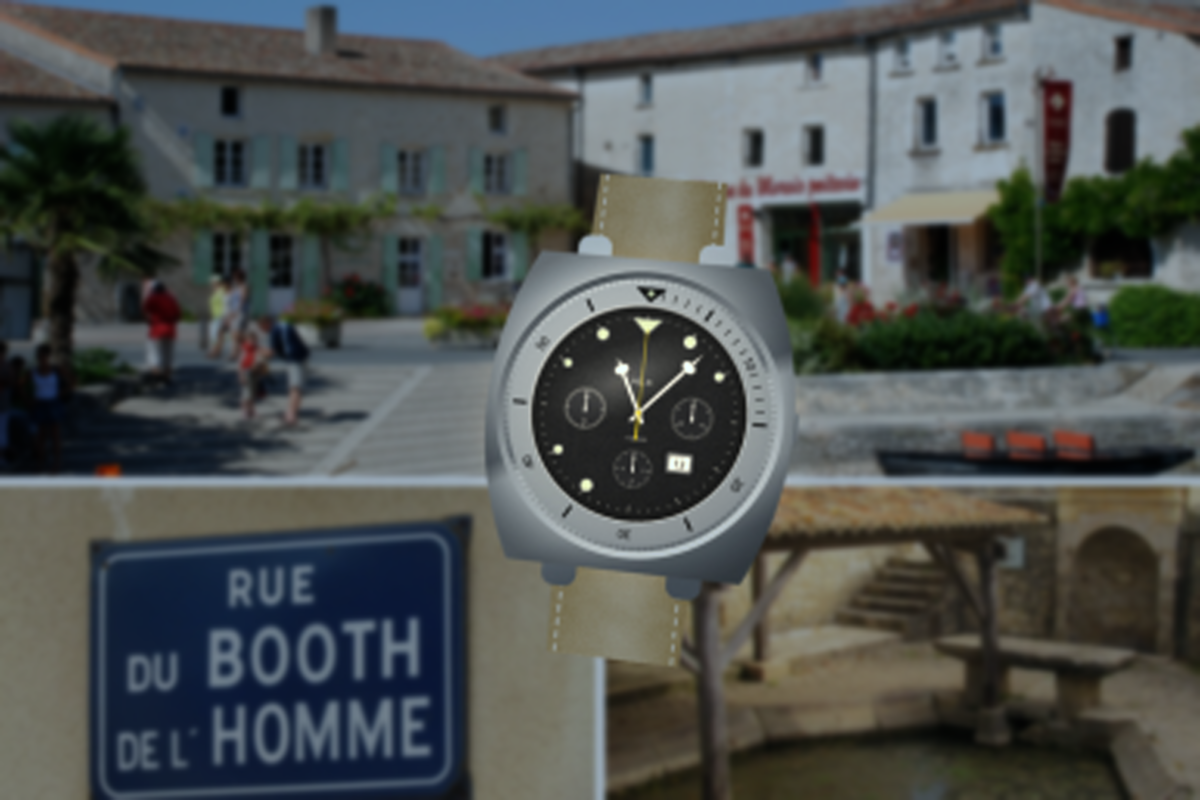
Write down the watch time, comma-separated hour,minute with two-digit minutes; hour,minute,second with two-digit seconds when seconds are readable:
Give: 11,07
